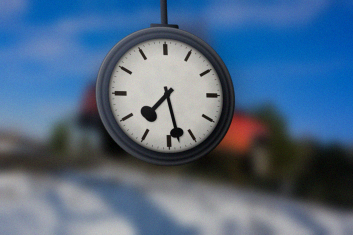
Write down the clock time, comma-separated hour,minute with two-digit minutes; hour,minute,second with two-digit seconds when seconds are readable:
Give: 7,28
